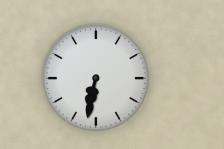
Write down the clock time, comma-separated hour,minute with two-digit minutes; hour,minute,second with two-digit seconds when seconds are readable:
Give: 6,32
